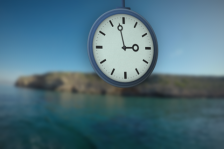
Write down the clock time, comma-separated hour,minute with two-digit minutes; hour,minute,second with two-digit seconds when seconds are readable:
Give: 2,58
